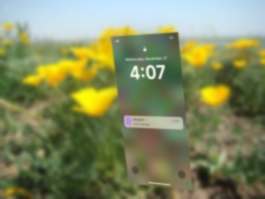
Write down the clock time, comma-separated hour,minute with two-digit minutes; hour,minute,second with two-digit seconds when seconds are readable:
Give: 4,07
